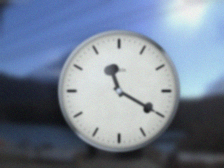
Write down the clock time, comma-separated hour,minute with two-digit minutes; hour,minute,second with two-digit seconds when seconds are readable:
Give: 11,20
